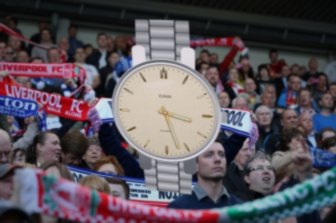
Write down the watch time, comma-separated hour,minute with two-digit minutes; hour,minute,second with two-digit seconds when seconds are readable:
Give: 3,27
